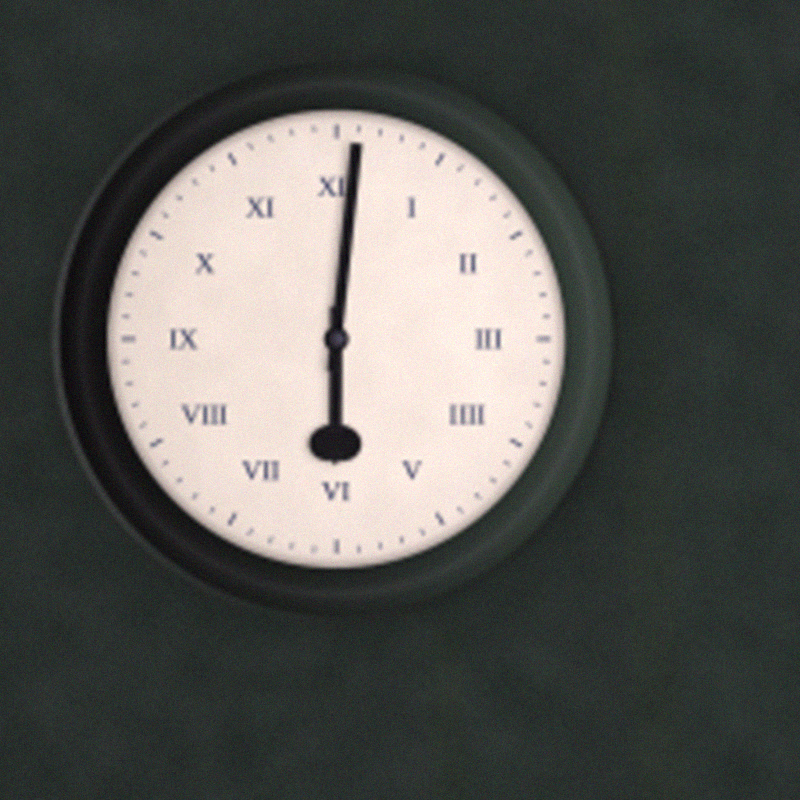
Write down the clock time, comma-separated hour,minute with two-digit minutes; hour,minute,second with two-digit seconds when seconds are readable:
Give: 6,01
